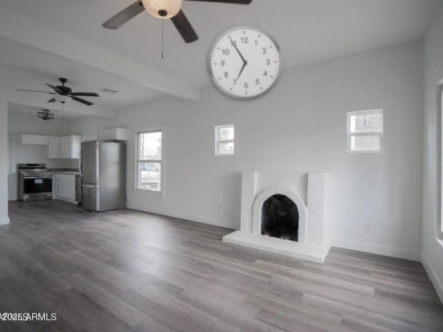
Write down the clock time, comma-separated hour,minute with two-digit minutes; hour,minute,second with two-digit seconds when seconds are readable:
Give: 6,55
